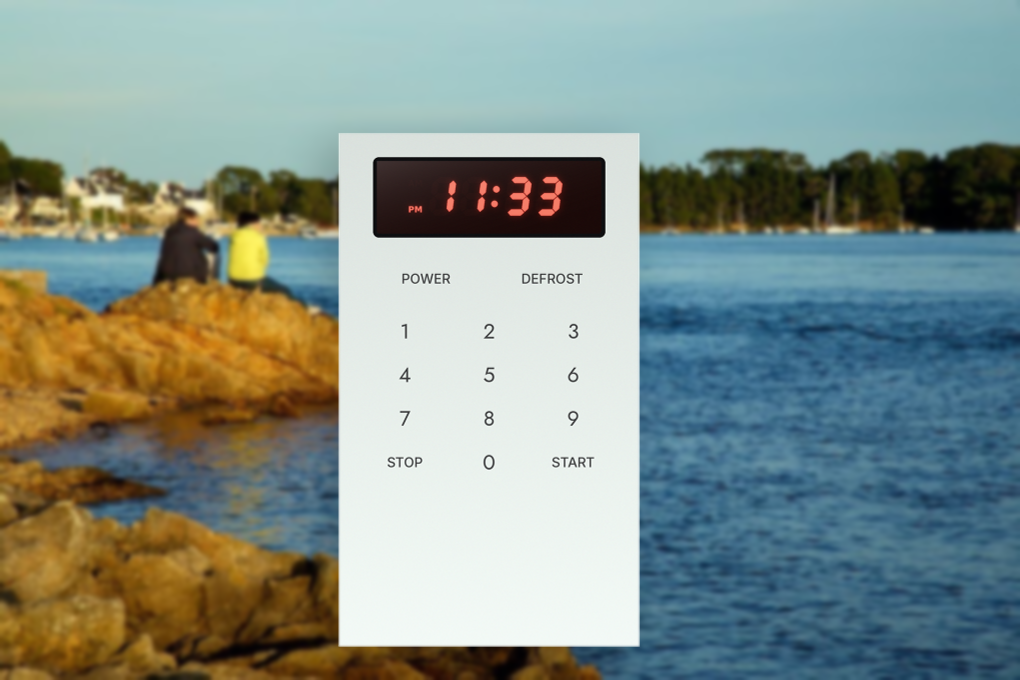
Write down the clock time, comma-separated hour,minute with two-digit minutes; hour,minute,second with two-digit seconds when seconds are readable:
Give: 11,33
